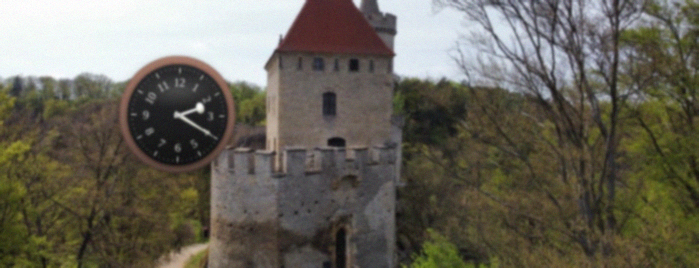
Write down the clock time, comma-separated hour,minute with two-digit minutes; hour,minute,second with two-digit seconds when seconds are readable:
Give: 2,20
